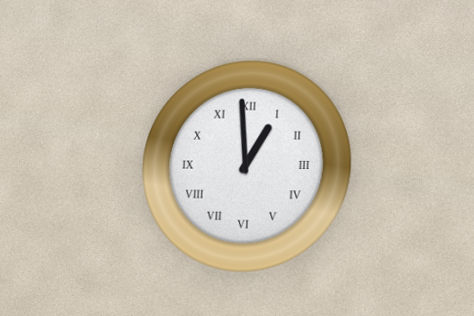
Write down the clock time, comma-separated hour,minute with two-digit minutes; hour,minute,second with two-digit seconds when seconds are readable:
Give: 12,59
